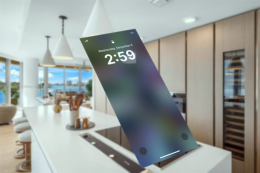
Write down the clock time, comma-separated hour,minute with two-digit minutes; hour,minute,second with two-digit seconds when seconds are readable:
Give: 2,59
